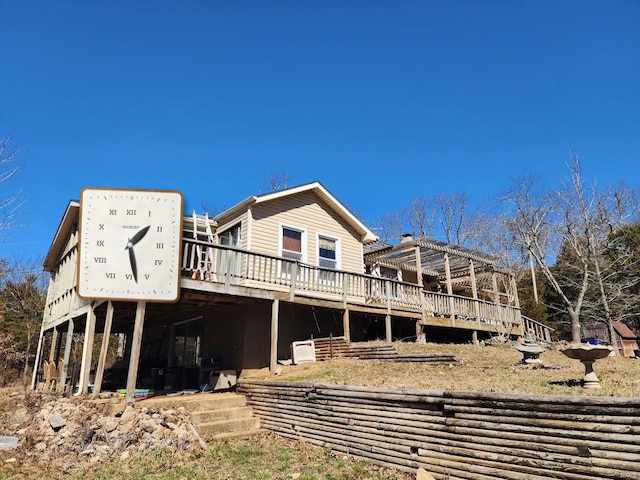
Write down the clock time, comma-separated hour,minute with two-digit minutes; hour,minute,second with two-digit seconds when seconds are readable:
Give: 1,28
